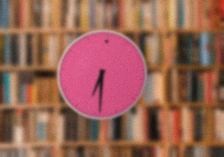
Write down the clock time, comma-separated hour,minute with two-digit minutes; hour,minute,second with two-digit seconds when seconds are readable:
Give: 6,29
